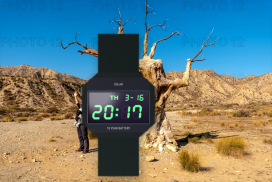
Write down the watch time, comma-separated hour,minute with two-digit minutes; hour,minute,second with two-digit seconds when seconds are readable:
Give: 20,17
